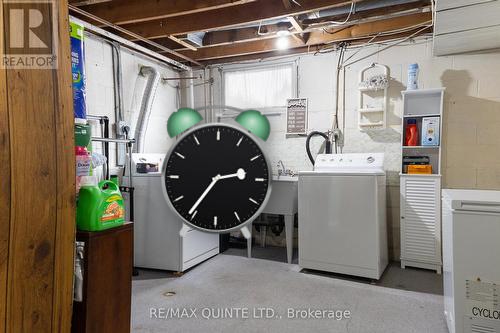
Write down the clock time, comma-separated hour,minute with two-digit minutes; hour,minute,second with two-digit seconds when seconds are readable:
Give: 2,36
